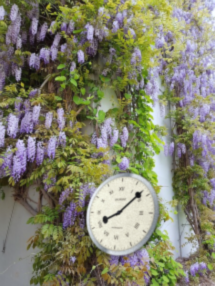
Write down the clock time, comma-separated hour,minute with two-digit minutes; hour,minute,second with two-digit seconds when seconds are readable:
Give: 8,08
